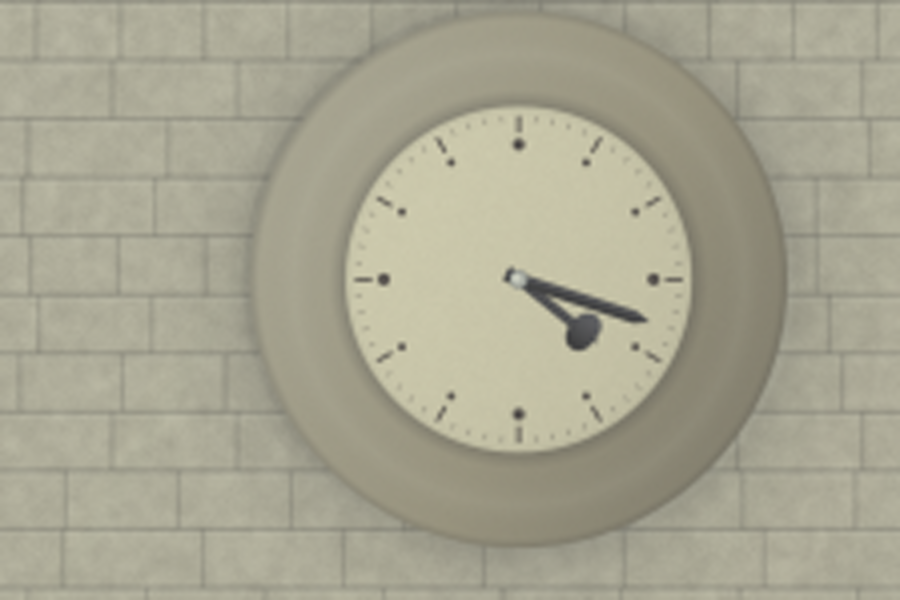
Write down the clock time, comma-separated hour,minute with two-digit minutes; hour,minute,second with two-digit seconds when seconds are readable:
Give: 4,18
